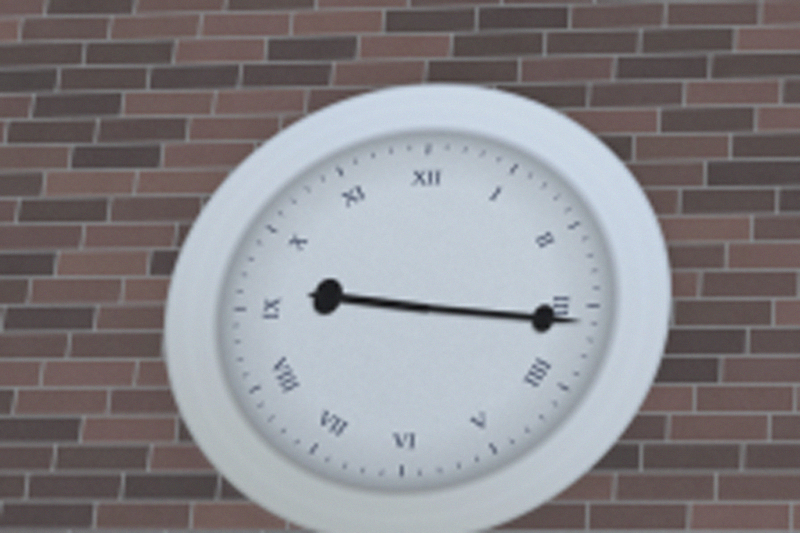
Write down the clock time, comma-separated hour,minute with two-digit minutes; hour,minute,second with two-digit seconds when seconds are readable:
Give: 9,16
